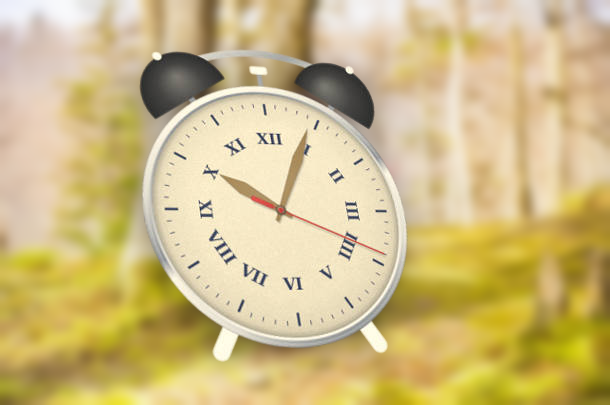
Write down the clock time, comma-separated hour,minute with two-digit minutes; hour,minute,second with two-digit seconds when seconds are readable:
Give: 10,04,19
